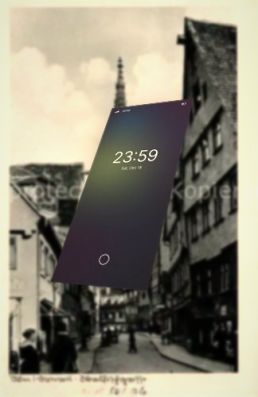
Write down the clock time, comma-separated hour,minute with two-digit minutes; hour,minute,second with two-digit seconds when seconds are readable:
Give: 23,59
